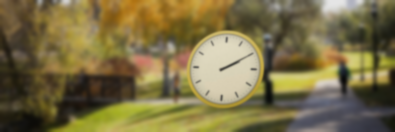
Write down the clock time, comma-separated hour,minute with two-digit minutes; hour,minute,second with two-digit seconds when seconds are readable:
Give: 2,10
